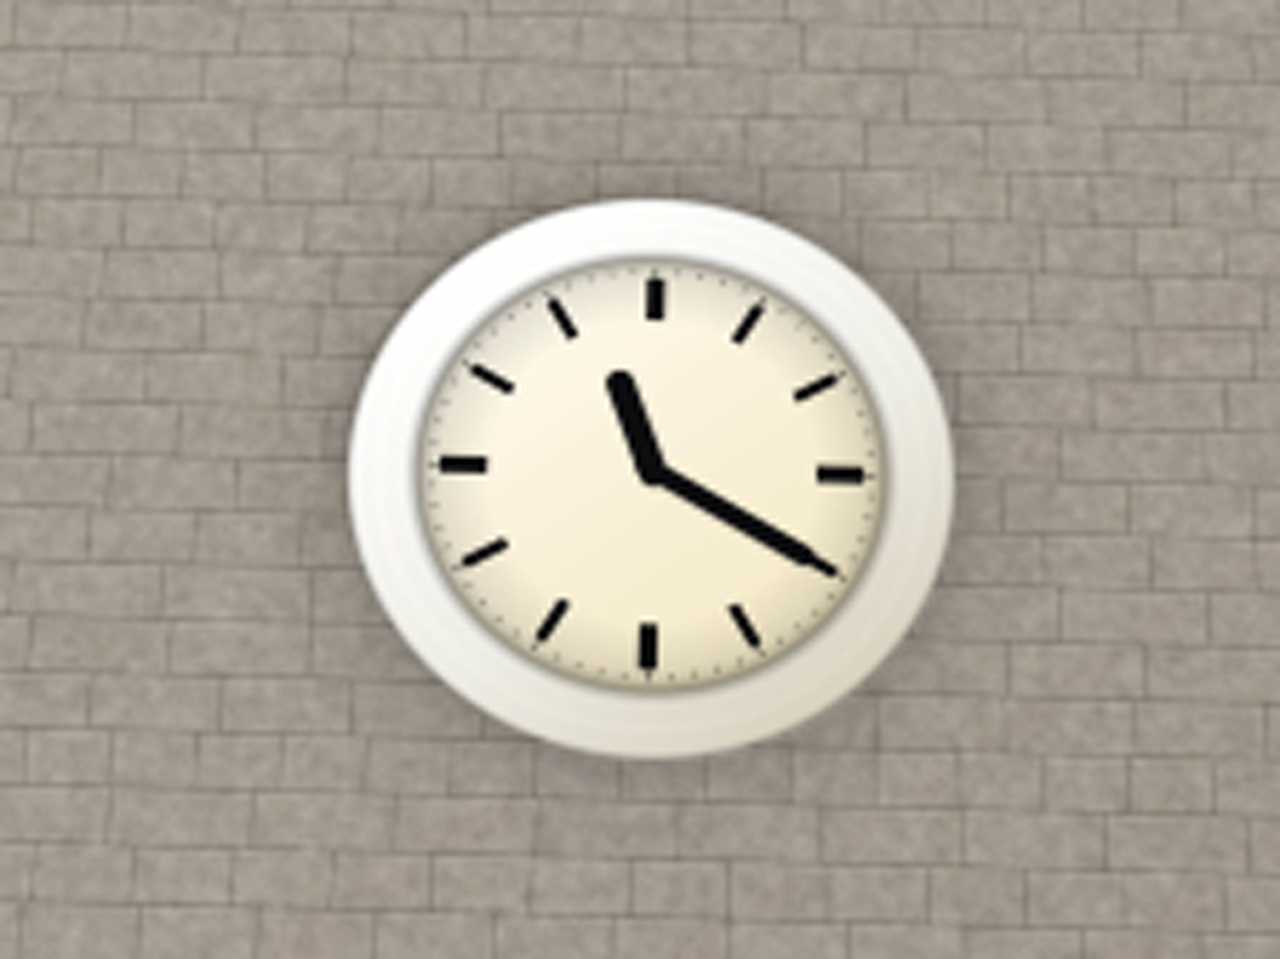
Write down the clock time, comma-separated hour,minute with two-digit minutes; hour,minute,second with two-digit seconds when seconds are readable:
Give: 11,20
